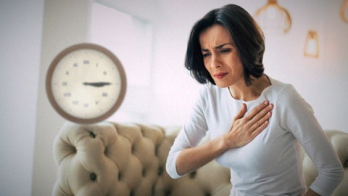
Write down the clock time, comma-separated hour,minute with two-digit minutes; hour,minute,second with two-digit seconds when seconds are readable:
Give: 3,15
